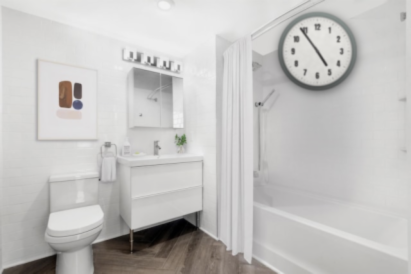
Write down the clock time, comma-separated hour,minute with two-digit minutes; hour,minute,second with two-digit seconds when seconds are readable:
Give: 4,54
